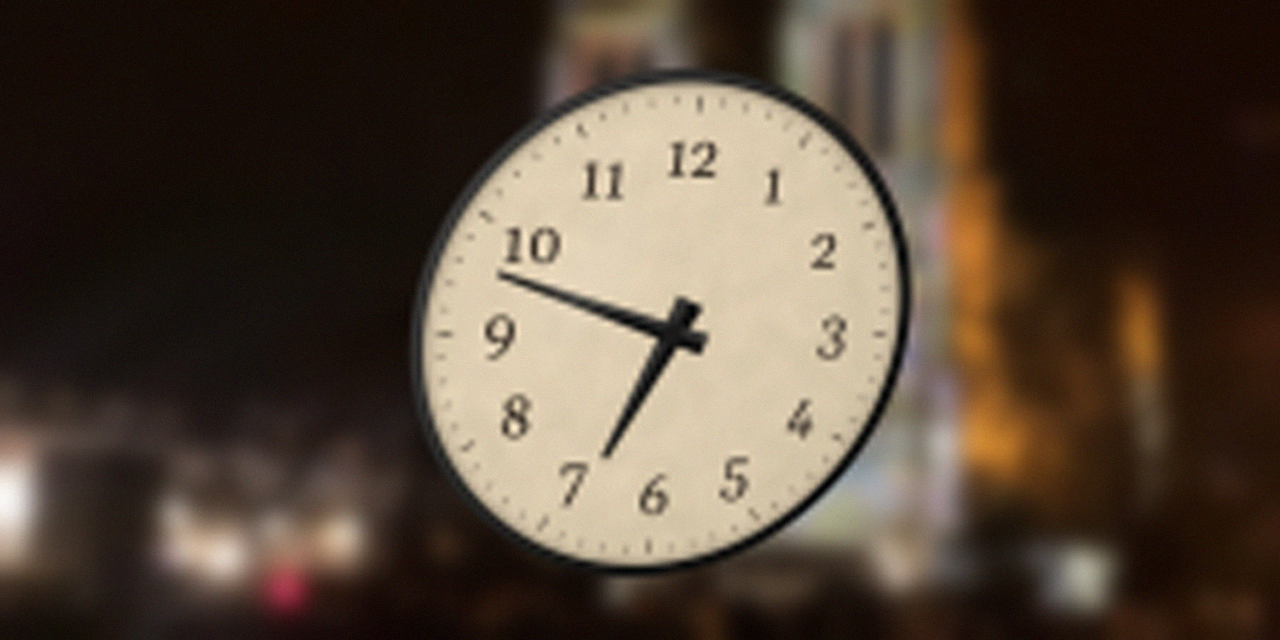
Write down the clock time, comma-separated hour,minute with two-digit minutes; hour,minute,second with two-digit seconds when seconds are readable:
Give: 6,48
